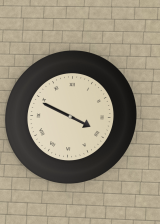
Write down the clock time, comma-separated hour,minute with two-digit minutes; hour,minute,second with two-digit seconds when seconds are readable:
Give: 3,49
